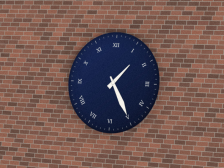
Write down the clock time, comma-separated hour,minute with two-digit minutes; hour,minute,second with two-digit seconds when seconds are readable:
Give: 1,25
